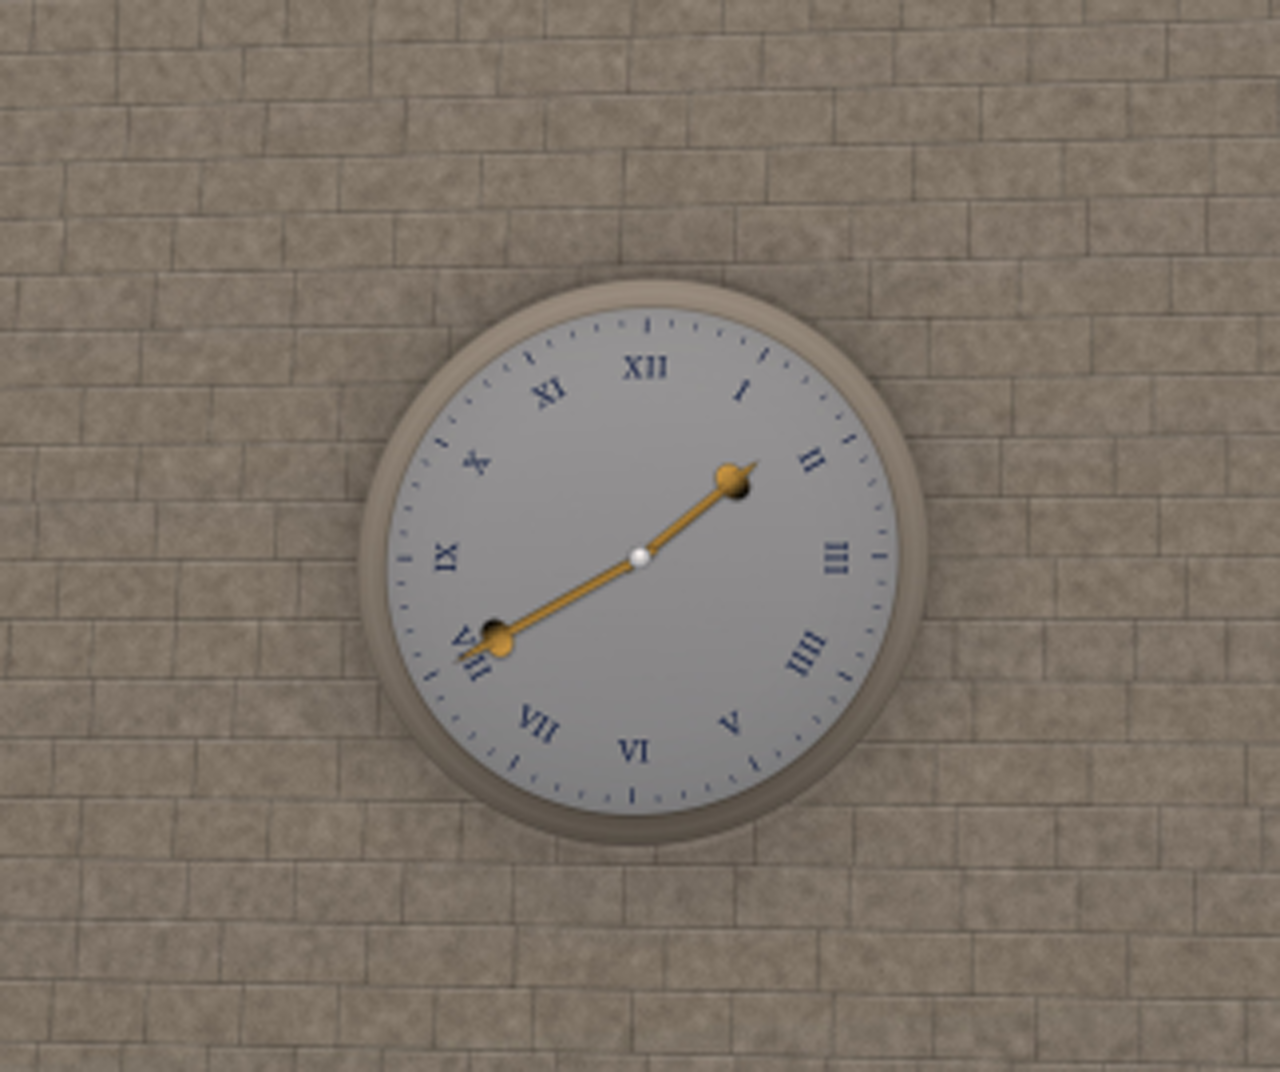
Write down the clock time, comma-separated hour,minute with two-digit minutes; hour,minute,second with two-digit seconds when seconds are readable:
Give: 1,40
